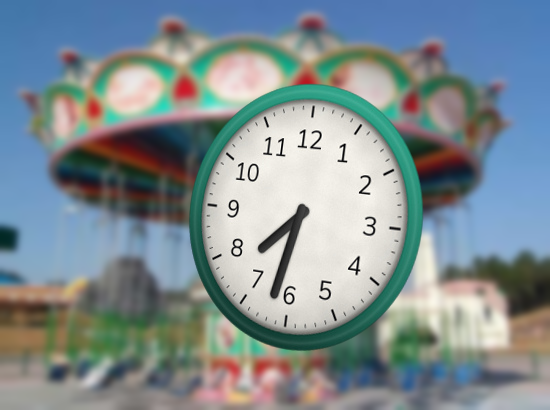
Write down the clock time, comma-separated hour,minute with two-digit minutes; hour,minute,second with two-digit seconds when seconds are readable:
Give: 7,32
